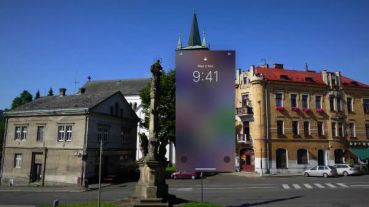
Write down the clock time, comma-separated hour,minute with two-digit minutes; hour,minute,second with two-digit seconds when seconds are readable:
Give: 9,41
